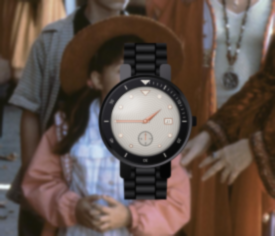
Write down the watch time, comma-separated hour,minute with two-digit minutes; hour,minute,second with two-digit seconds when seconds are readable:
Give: 1,45
